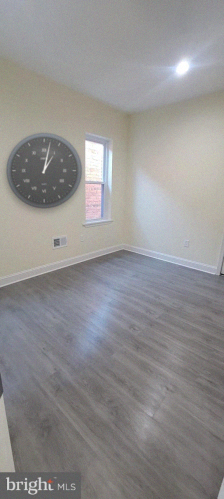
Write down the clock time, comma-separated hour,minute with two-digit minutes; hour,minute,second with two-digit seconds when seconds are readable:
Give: 1,02
